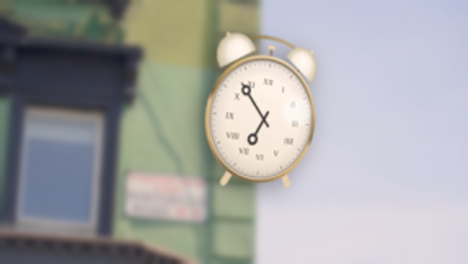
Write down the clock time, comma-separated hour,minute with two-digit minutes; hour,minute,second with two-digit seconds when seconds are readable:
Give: 6,53
